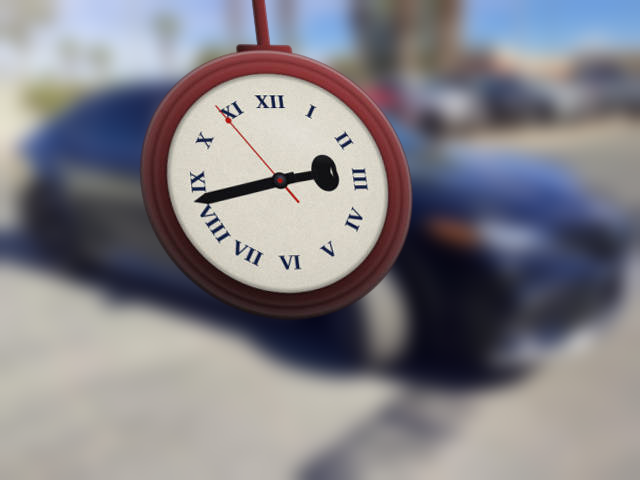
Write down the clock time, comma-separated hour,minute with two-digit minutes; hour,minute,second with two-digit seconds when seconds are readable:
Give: 2,42,54
